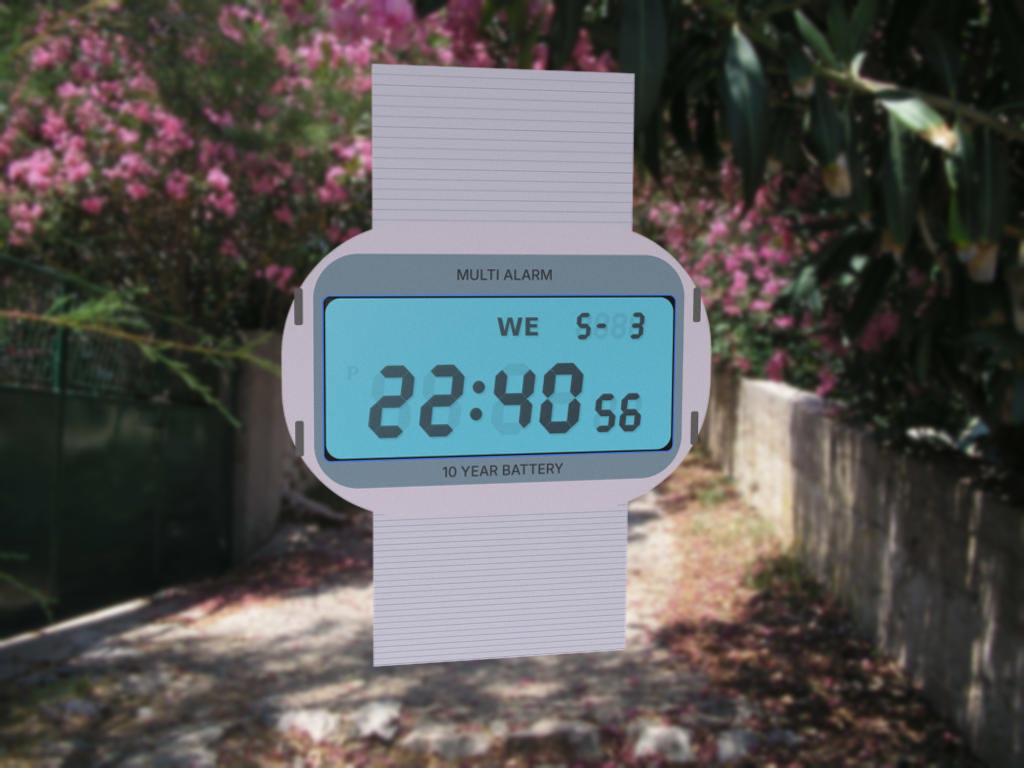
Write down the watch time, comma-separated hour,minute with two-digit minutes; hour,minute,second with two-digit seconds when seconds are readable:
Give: 22,40,56
